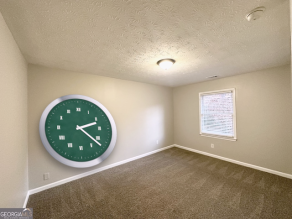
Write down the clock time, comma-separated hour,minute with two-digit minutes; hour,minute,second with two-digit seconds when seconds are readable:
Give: 2,22
